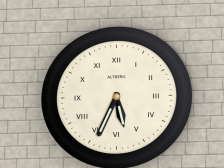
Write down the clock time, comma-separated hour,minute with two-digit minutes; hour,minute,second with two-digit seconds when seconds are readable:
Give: 5,34
